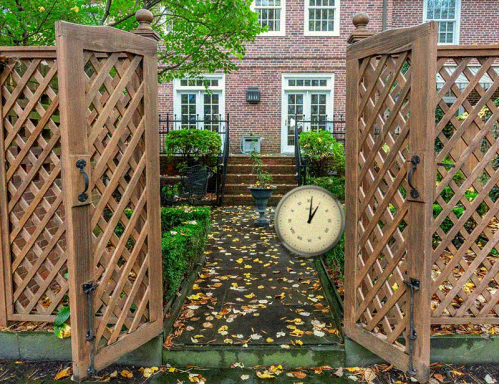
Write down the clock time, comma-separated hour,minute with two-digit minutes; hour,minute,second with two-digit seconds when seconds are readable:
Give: 1,01
